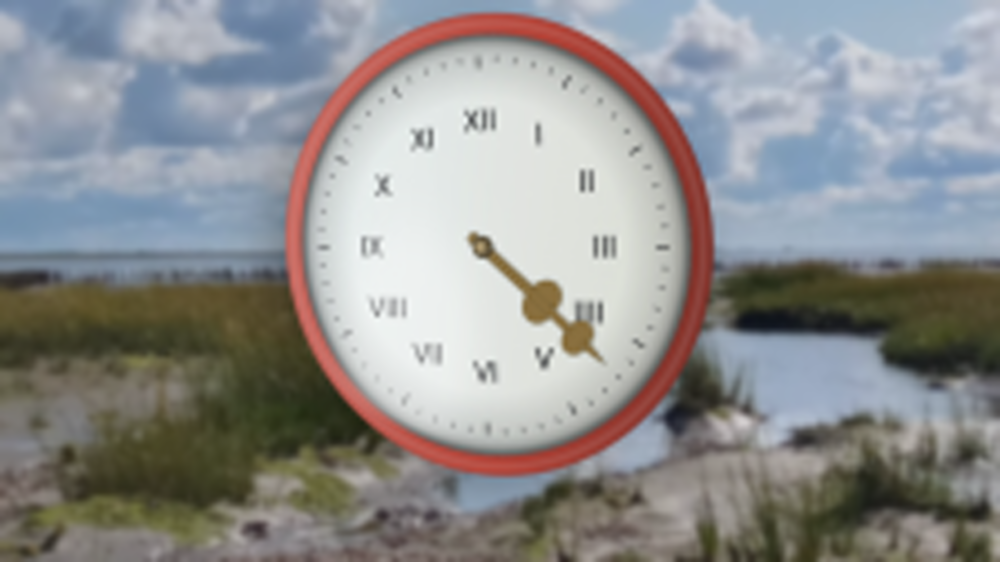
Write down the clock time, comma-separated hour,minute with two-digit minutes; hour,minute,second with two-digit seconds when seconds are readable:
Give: 4,22
